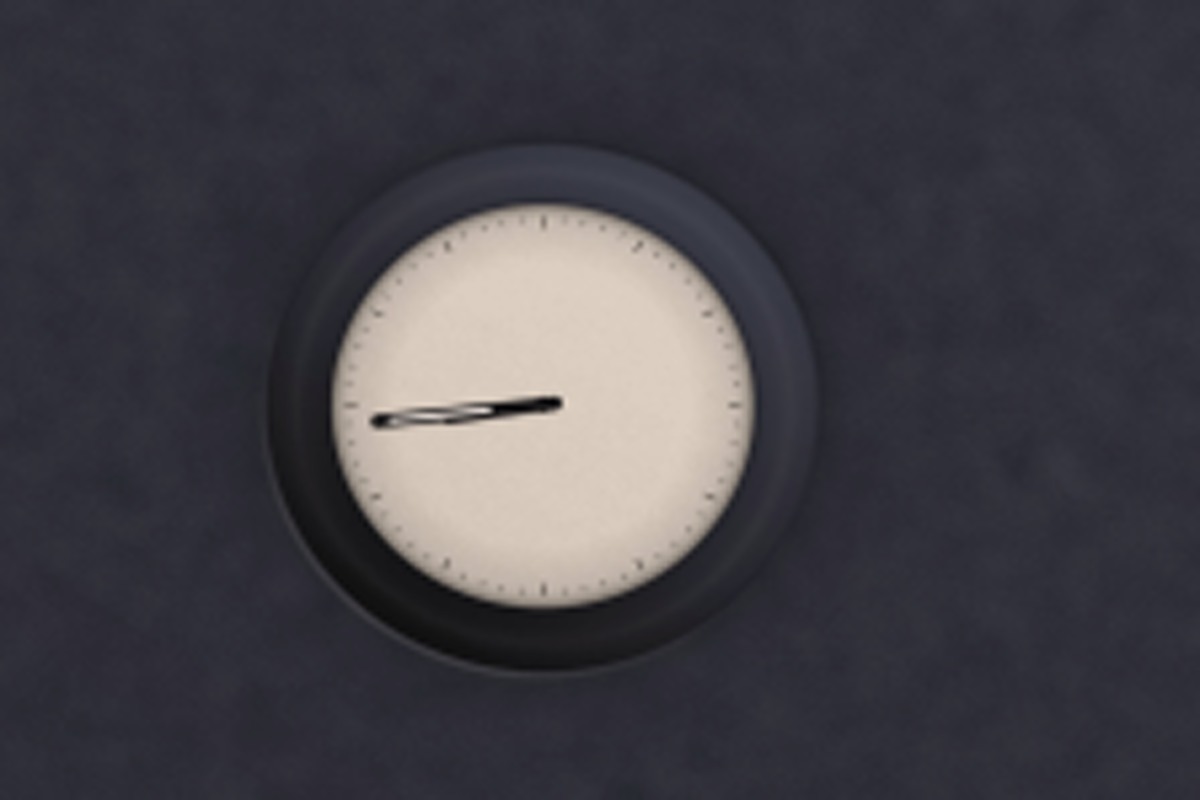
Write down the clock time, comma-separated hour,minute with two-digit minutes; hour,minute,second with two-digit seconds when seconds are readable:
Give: 8,44
